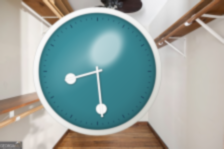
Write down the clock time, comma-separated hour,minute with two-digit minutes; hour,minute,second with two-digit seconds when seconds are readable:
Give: 8,29
